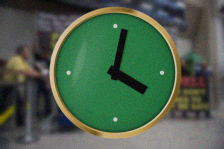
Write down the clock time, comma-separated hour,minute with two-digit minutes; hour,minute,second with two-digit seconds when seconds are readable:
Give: 4,02
